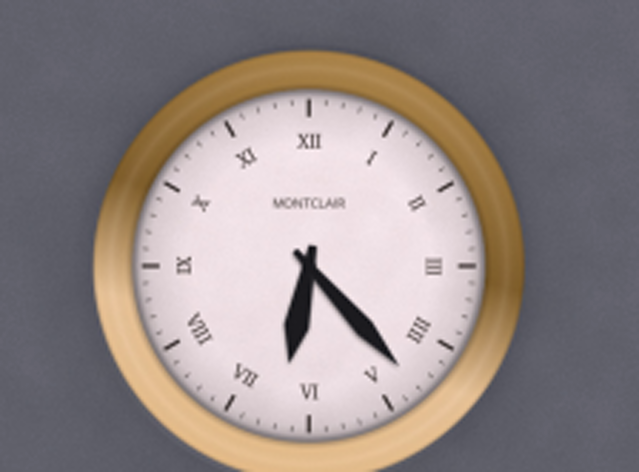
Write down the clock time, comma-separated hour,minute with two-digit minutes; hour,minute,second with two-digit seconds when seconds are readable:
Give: 6,23
